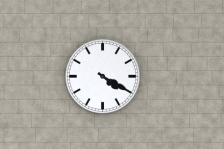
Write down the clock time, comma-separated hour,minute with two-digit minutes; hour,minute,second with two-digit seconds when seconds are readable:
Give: 4,20
